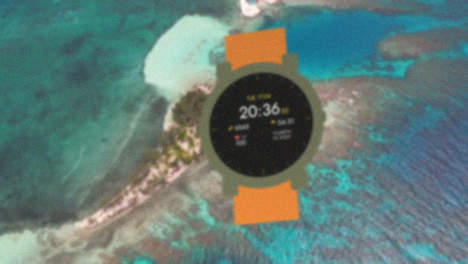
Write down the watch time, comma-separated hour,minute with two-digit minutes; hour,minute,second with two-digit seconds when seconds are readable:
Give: 20,36
